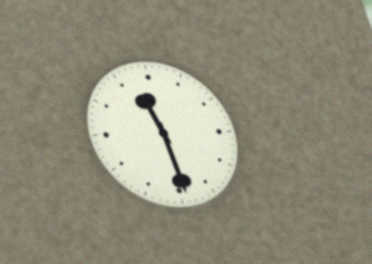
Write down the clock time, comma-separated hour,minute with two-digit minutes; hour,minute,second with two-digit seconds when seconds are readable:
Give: 11,29
